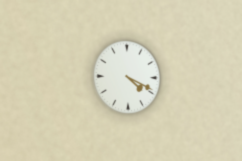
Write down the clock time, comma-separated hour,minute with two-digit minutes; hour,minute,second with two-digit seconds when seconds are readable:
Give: 4,19
